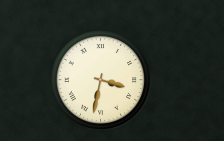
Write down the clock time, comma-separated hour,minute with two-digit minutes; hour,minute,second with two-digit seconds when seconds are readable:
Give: 3,32
